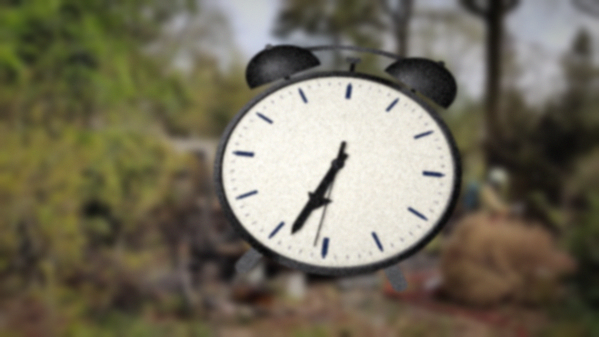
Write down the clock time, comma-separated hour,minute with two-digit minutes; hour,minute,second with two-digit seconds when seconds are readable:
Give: 6,33,31
